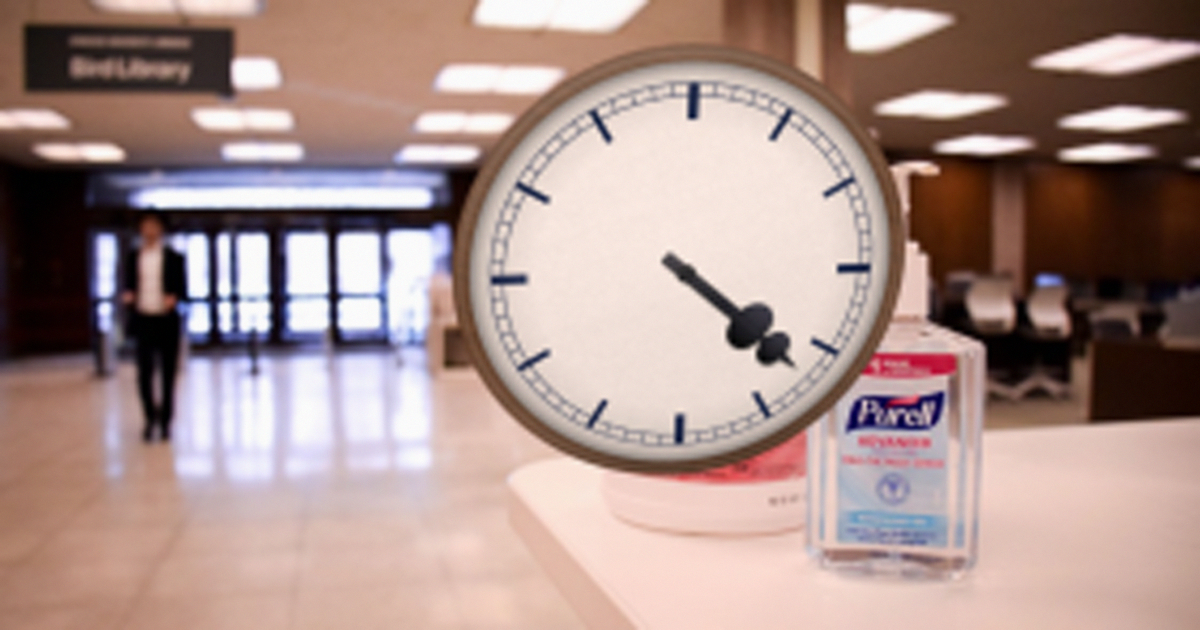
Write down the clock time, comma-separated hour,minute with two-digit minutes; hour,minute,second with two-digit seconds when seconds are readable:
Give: 4,22
